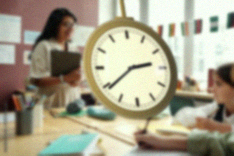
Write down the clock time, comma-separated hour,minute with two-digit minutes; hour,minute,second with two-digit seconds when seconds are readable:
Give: 2,39
